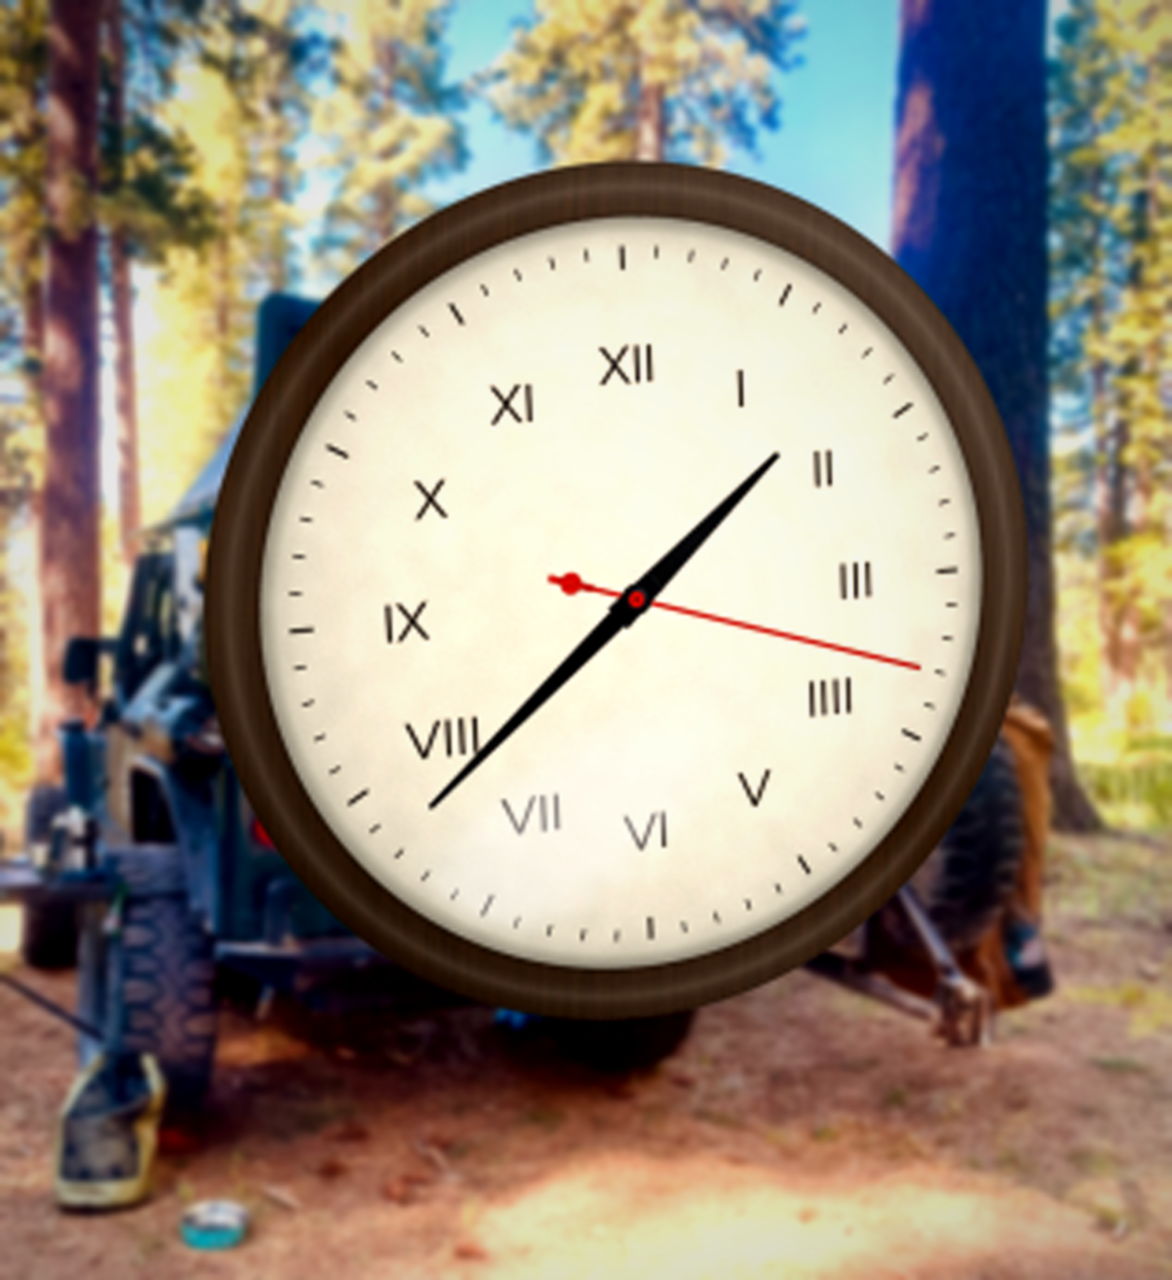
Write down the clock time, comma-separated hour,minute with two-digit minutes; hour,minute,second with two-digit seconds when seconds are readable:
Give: 1,38,18
